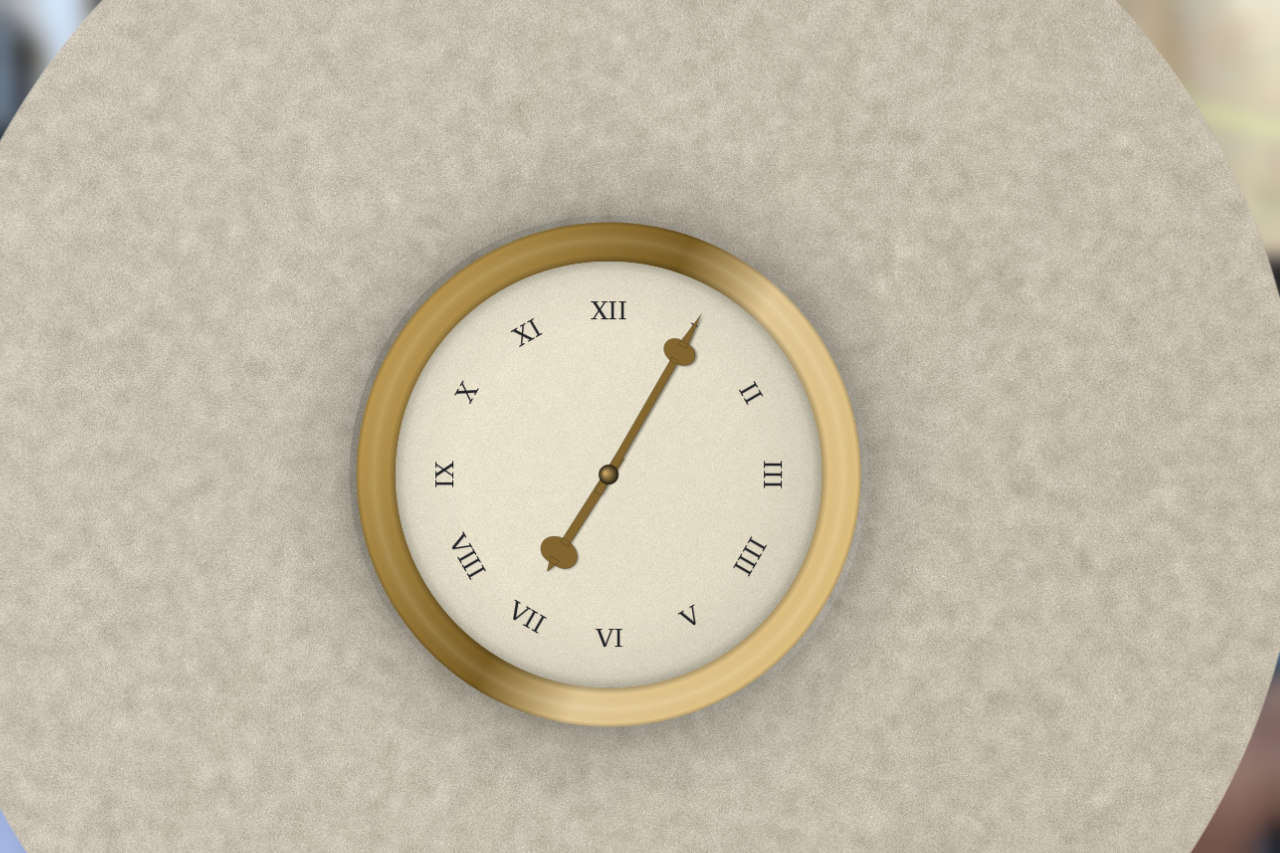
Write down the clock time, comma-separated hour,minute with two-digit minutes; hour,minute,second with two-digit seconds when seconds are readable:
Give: 7,05
